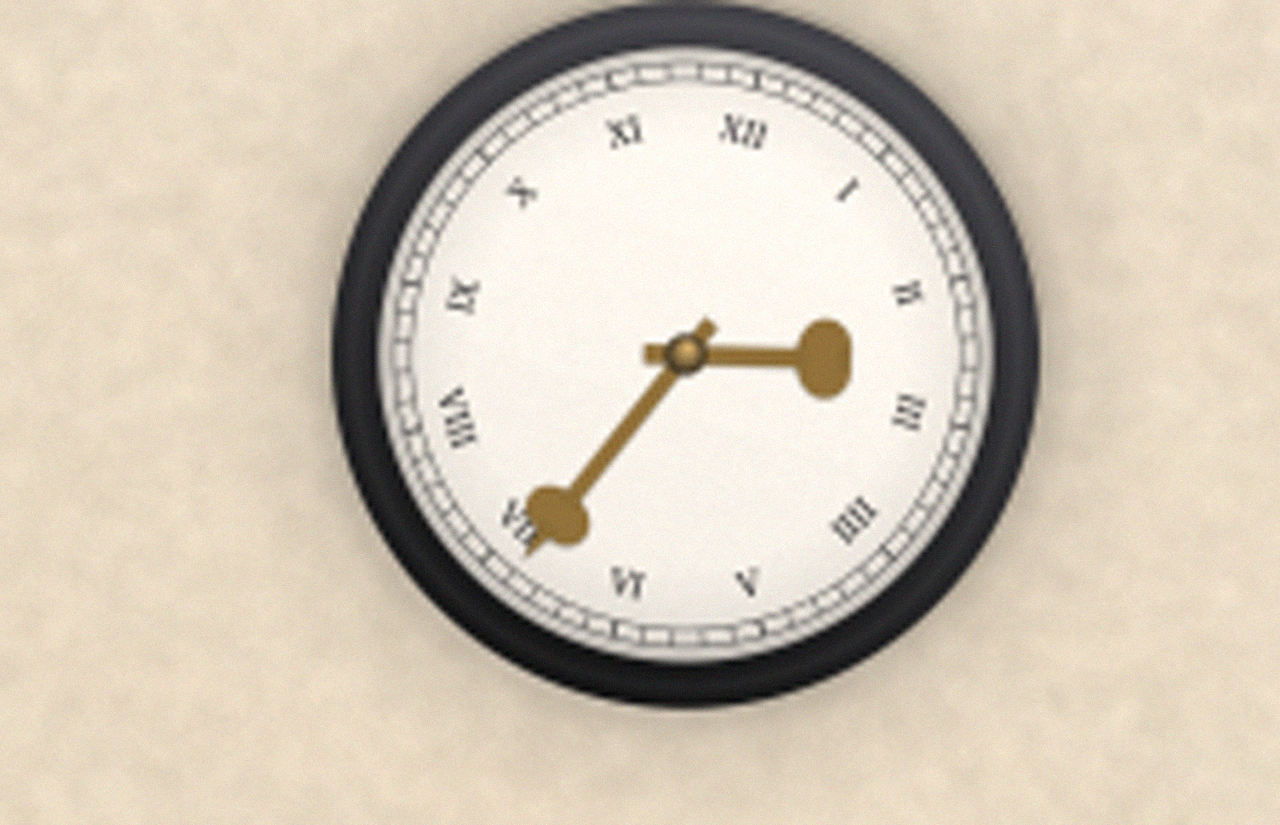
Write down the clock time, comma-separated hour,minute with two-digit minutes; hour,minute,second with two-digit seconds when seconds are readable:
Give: 2,34
